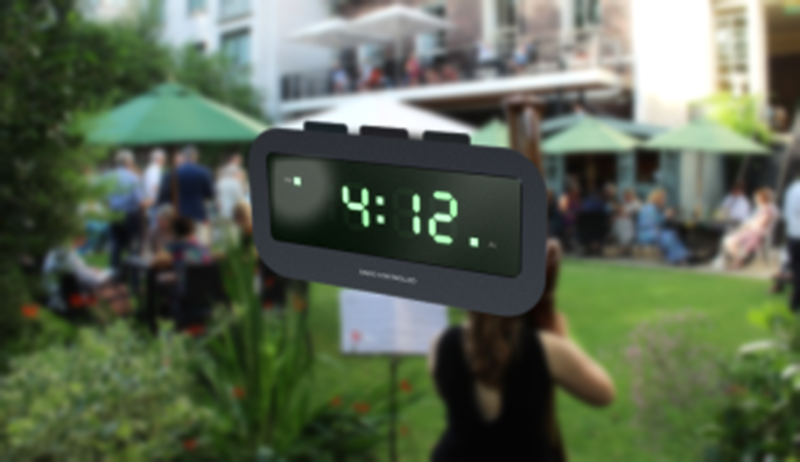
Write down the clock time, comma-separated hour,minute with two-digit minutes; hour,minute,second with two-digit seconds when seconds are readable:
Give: 4,12
